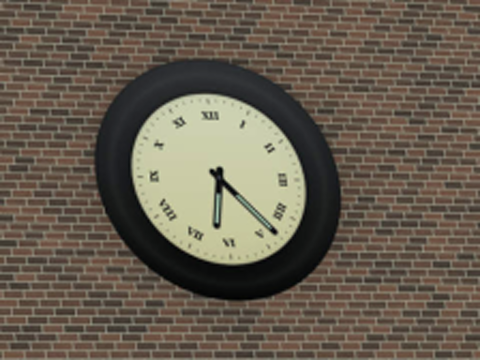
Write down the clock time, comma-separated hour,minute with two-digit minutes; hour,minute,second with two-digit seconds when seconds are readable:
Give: 6,23
